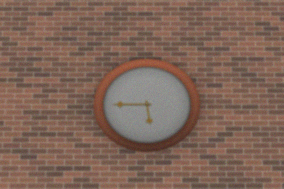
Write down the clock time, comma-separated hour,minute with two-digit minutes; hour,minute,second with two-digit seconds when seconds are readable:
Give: 5,45
